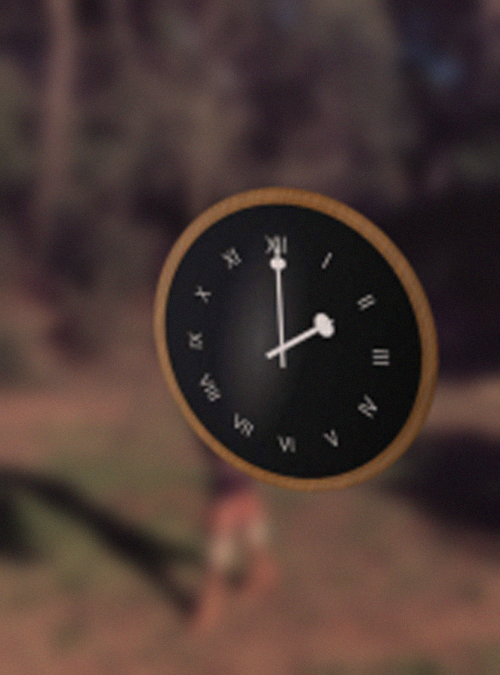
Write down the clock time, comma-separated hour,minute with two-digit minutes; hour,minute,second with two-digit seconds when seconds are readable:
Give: 2,00
